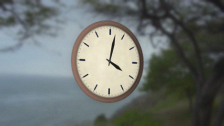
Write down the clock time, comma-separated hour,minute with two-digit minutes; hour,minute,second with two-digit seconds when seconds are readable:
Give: 4,02
